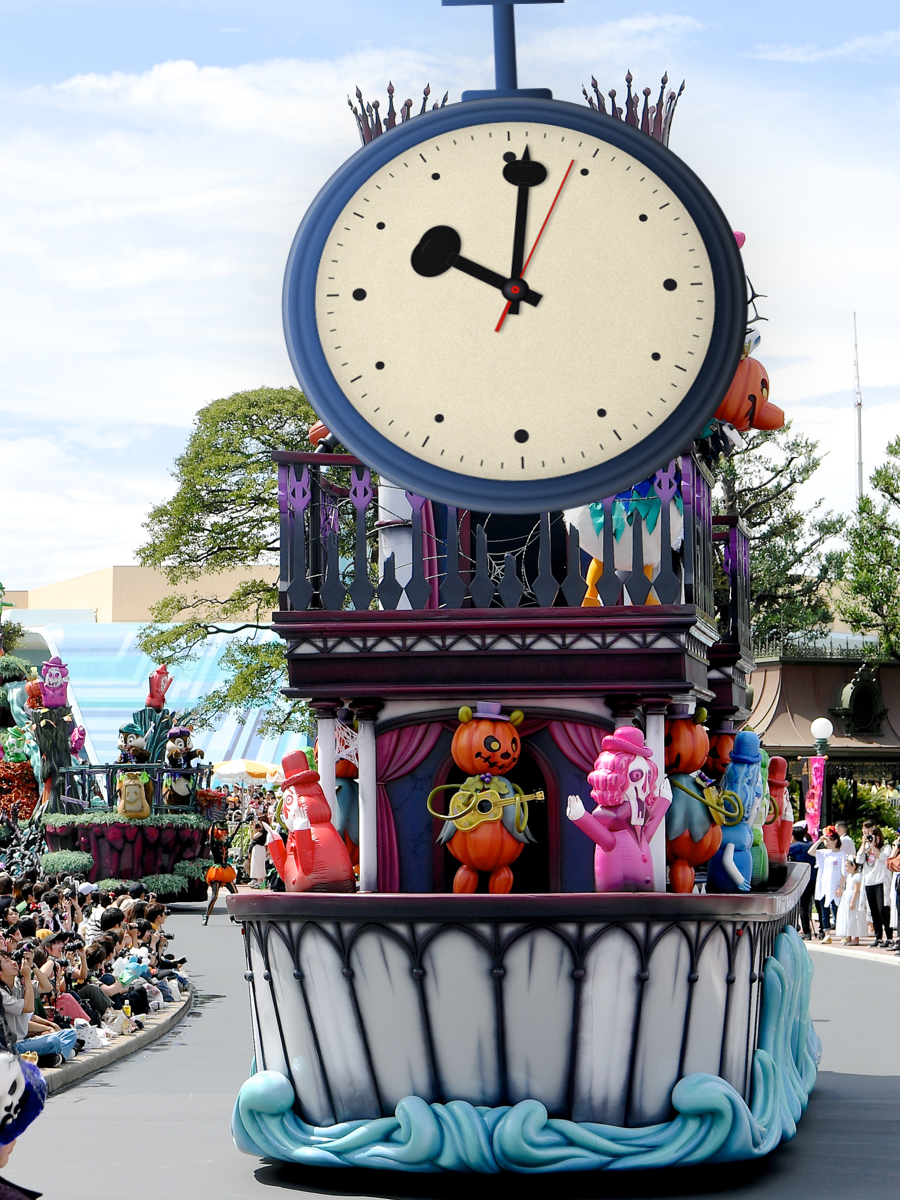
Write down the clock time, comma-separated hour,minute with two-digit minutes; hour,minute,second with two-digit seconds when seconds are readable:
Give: 10,01,04
